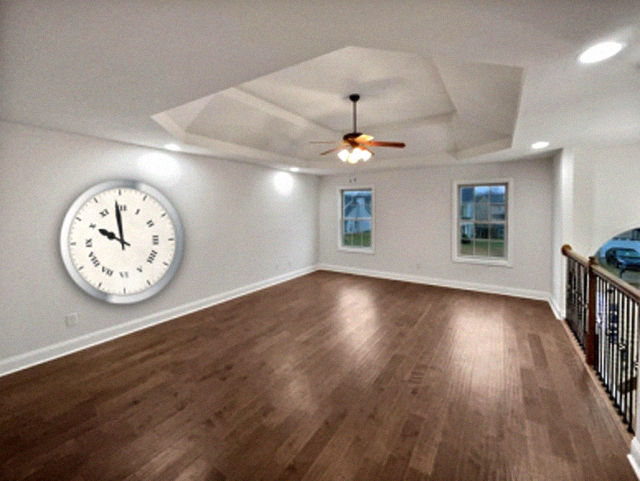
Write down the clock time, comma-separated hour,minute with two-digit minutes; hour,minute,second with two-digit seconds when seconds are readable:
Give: 9,59
